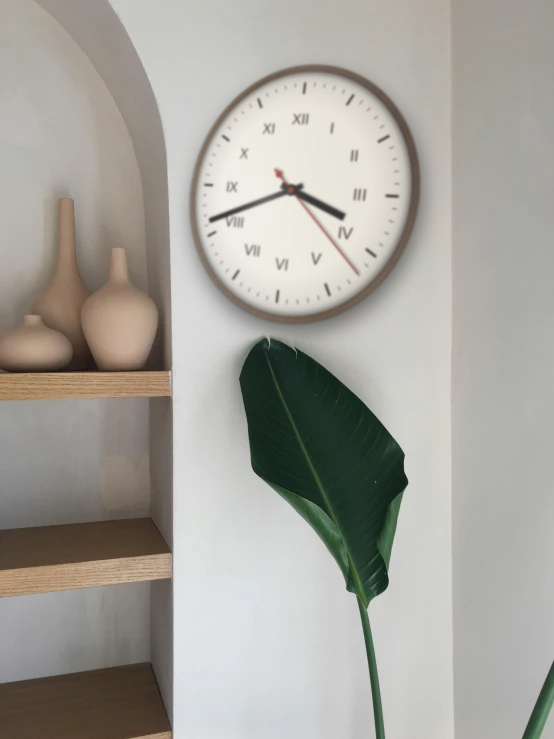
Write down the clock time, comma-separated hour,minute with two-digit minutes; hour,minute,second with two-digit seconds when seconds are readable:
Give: 3,41,22
